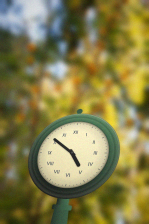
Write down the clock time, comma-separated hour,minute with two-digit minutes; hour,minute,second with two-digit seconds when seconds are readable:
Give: 4,51
